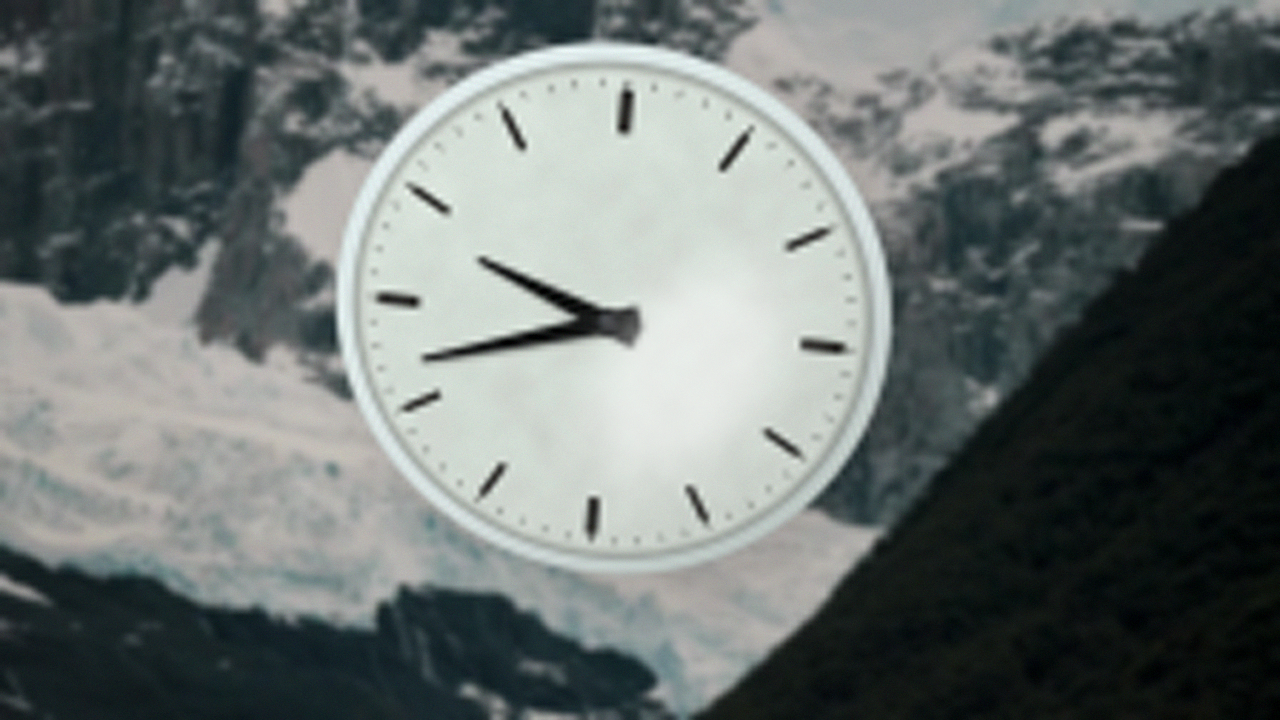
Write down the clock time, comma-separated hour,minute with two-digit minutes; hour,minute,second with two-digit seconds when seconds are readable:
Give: 9,42
